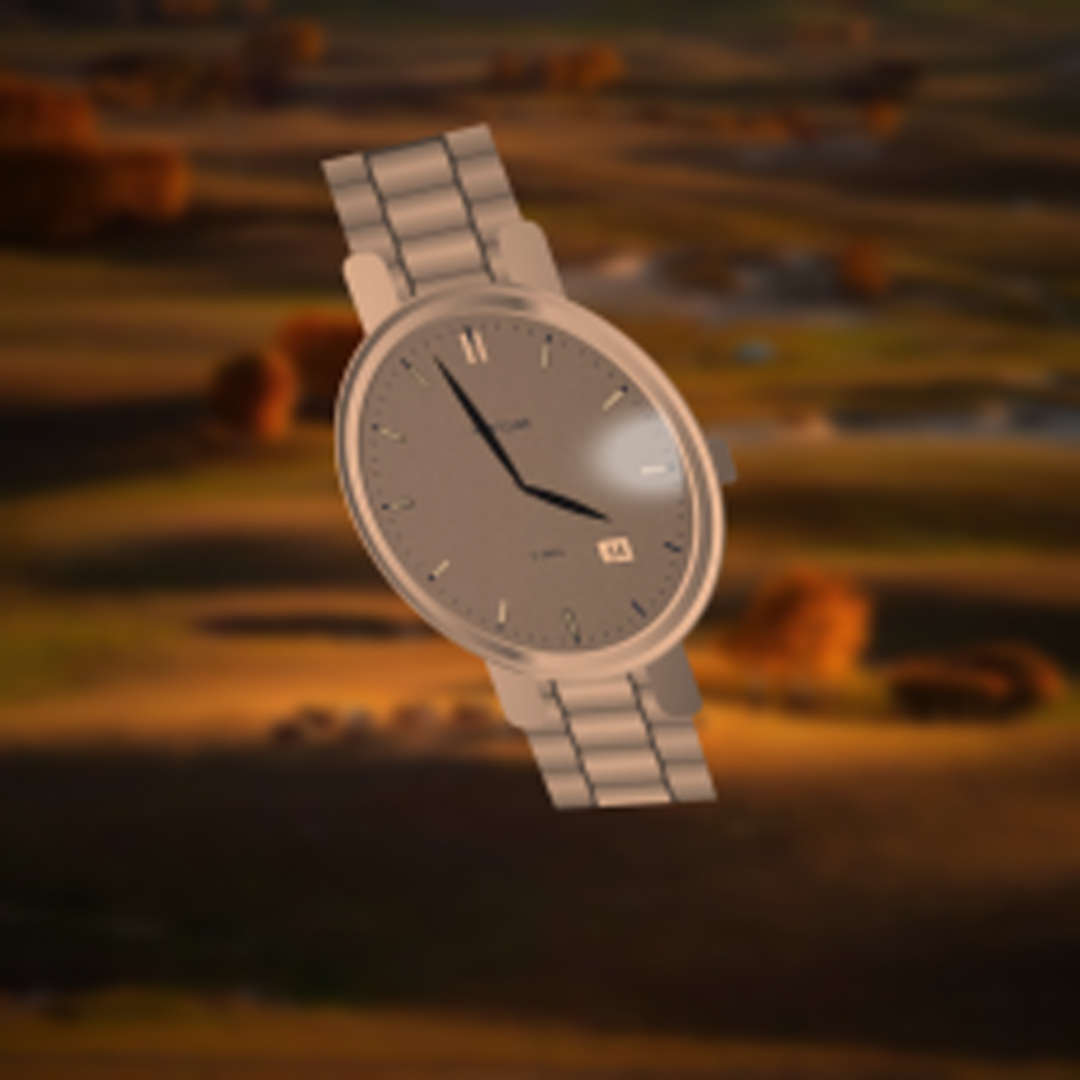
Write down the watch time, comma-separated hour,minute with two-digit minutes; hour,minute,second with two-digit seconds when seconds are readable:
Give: 3,57
